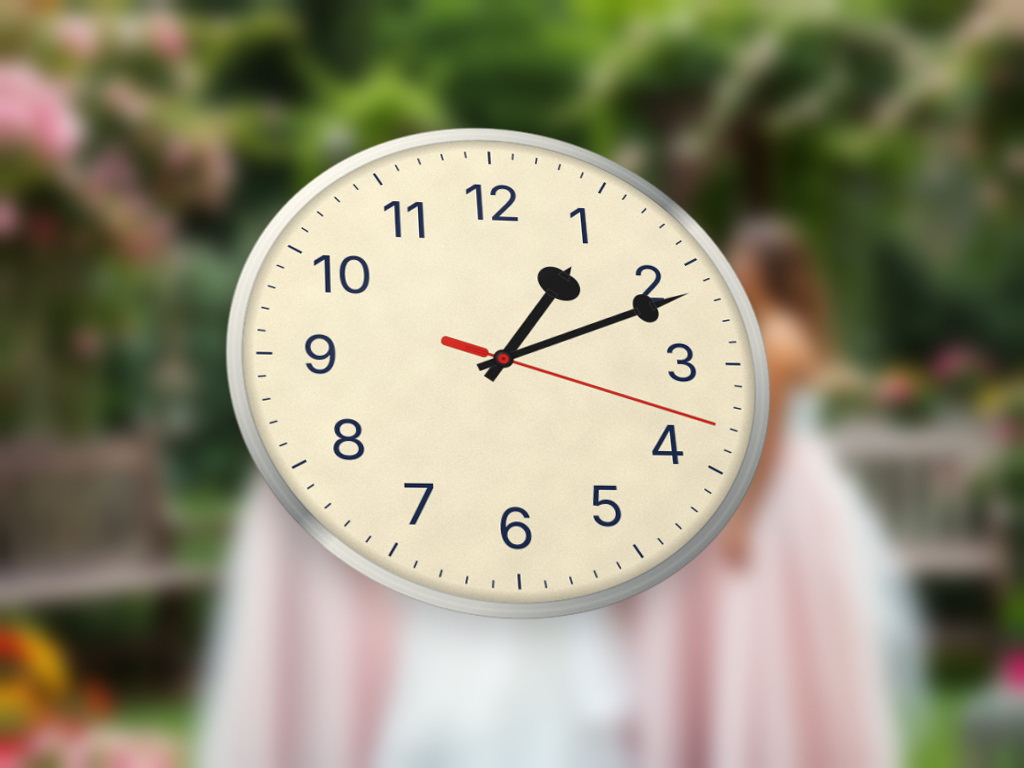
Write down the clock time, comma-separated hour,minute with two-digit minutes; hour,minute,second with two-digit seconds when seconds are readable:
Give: 1,11,18
